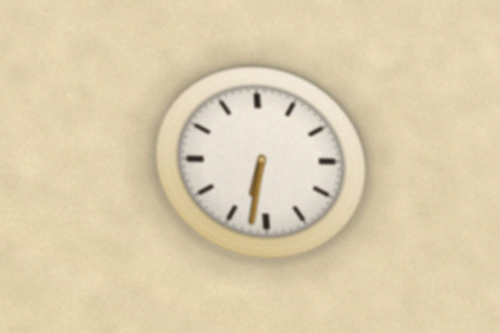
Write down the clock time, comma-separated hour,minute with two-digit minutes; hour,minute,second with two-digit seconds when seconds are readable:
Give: 6,32
